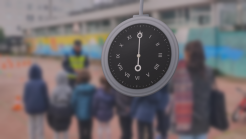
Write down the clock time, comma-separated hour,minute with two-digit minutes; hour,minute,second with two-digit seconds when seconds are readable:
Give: 6,00
